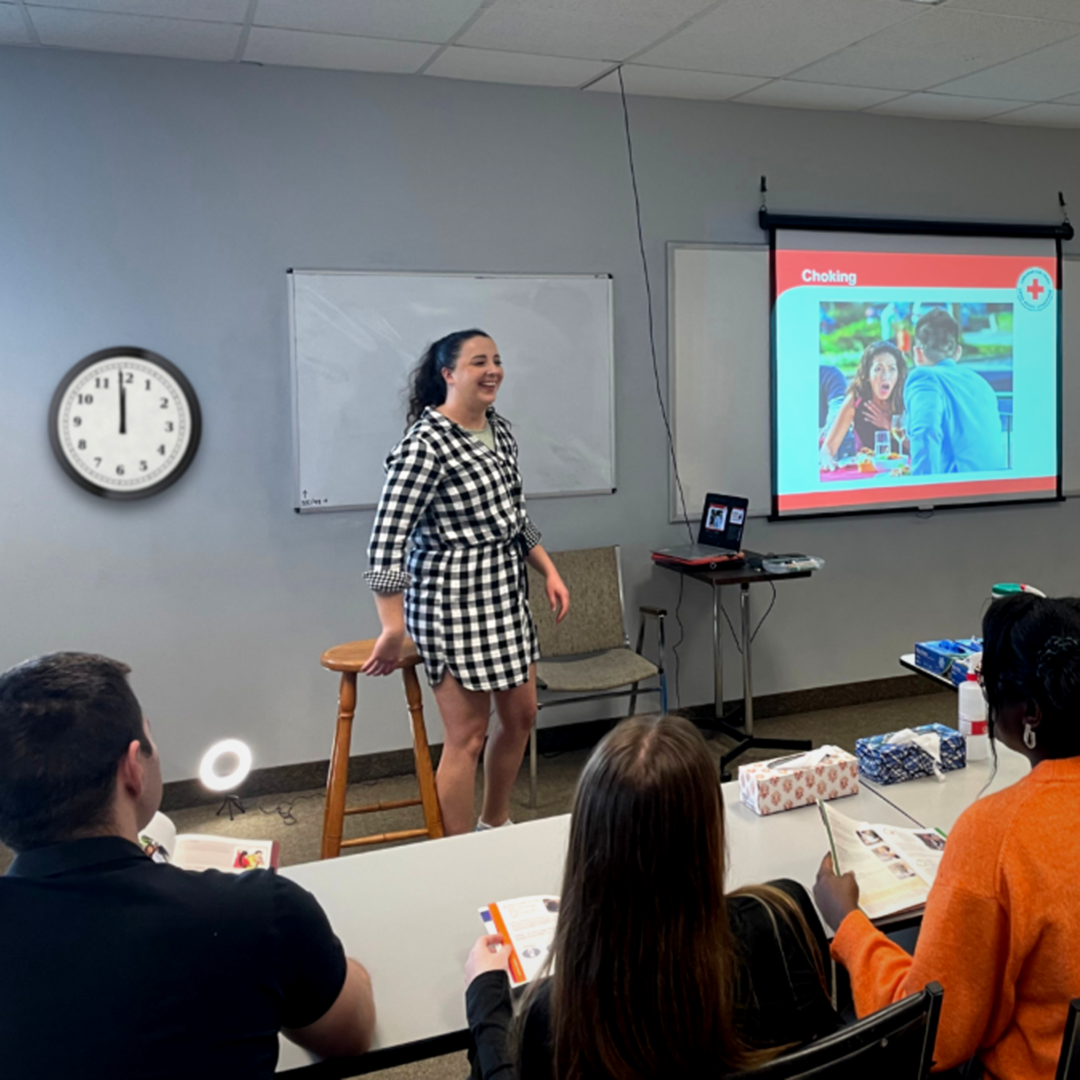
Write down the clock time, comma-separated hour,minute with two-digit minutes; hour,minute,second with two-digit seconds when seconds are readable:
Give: 11,59
